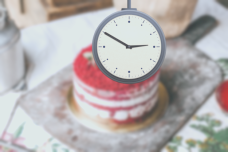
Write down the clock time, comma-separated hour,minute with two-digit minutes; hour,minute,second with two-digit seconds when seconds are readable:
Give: 2,50
